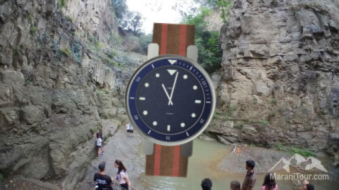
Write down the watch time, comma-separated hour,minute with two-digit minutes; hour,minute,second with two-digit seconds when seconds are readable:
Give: 11,02
